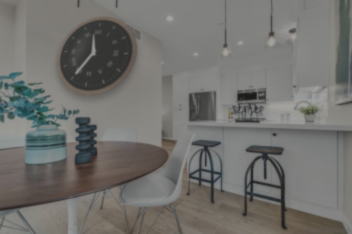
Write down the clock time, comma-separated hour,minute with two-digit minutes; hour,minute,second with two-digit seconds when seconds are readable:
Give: 11,35
